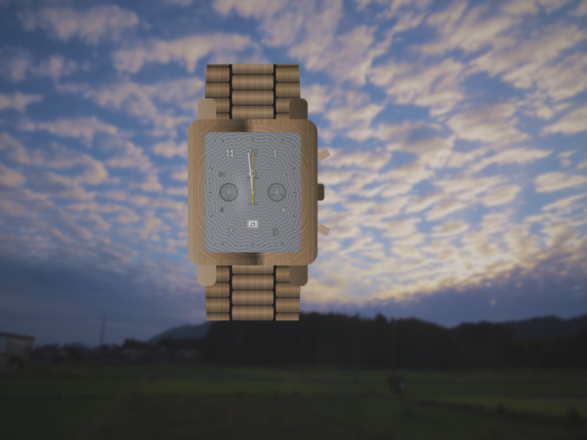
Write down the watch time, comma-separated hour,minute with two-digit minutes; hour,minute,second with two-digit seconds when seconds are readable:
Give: 11,59
